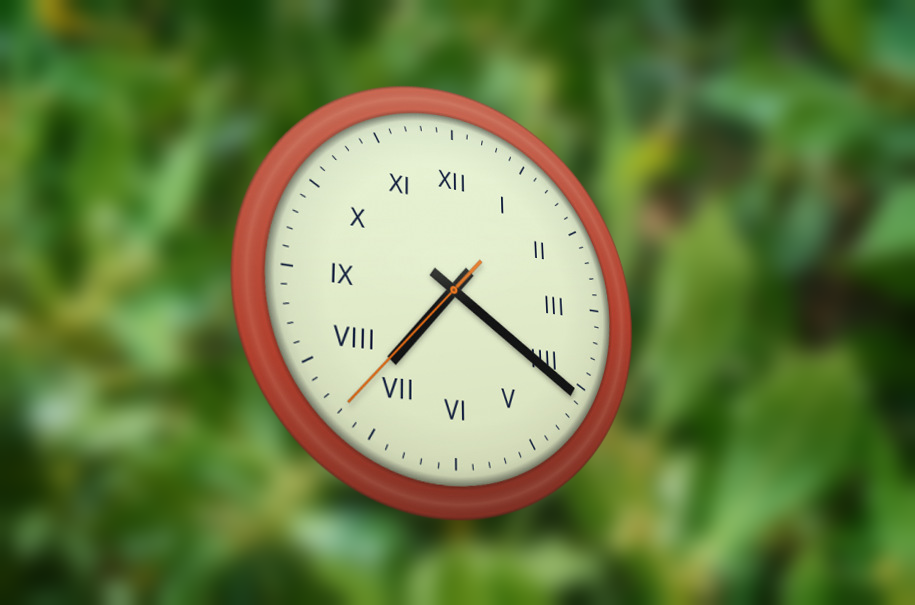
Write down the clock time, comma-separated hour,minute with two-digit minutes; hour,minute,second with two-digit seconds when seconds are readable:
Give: 7,20,37
